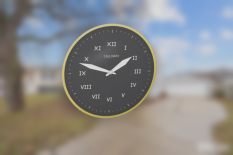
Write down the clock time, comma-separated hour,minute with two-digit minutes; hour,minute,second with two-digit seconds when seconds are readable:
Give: 1,48
